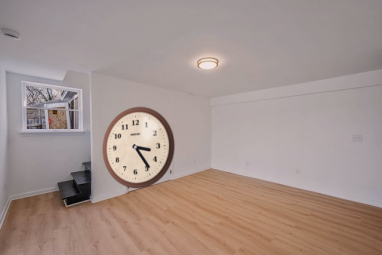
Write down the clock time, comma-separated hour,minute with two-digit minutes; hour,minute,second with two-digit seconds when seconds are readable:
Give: 3,24
